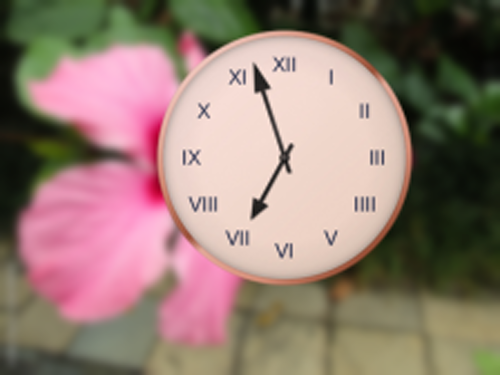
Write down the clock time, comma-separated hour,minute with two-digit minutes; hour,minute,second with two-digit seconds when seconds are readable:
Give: 6,57
